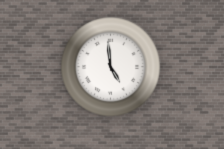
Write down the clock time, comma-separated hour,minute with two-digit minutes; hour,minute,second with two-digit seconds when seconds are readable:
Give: 4,59
